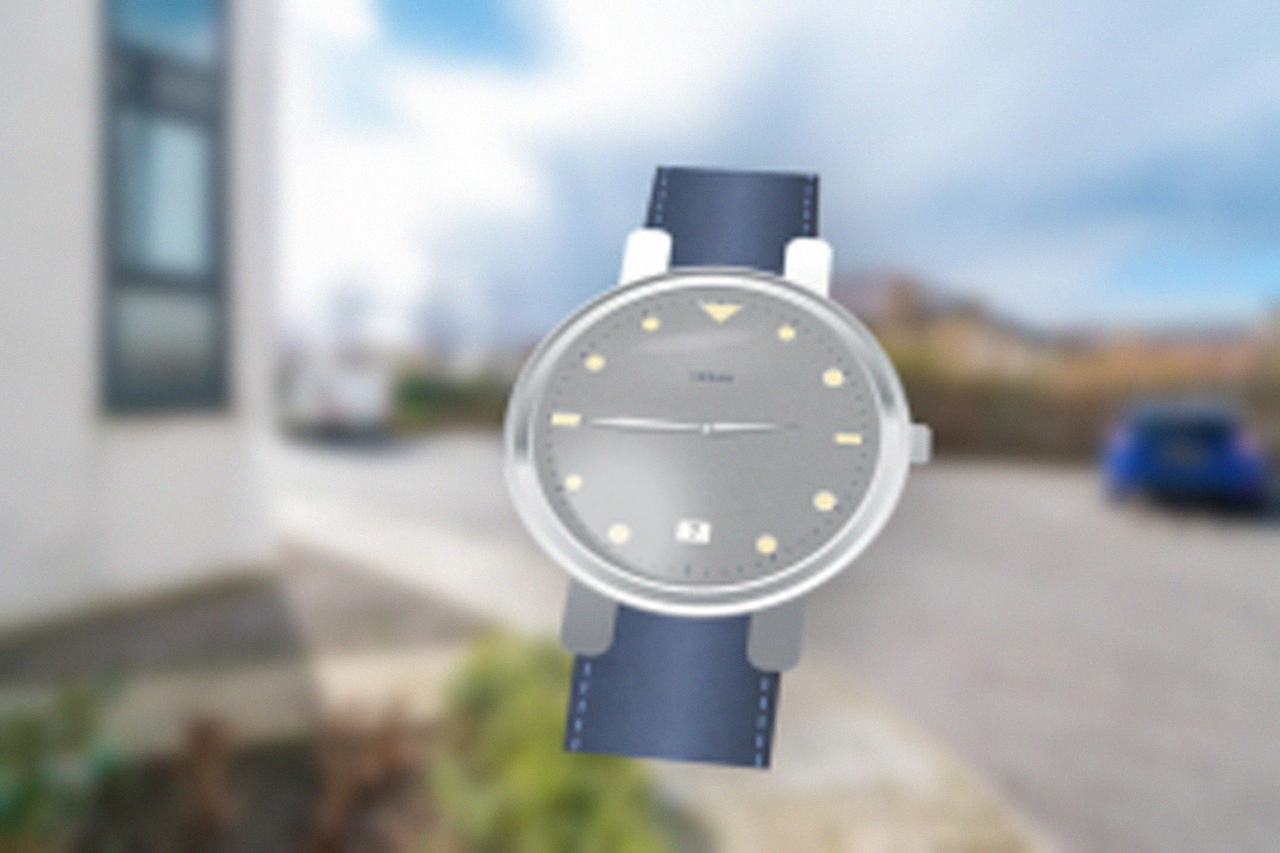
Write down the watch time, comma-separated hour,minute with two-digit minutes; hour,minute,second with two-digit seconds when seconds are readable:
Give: 2,45
